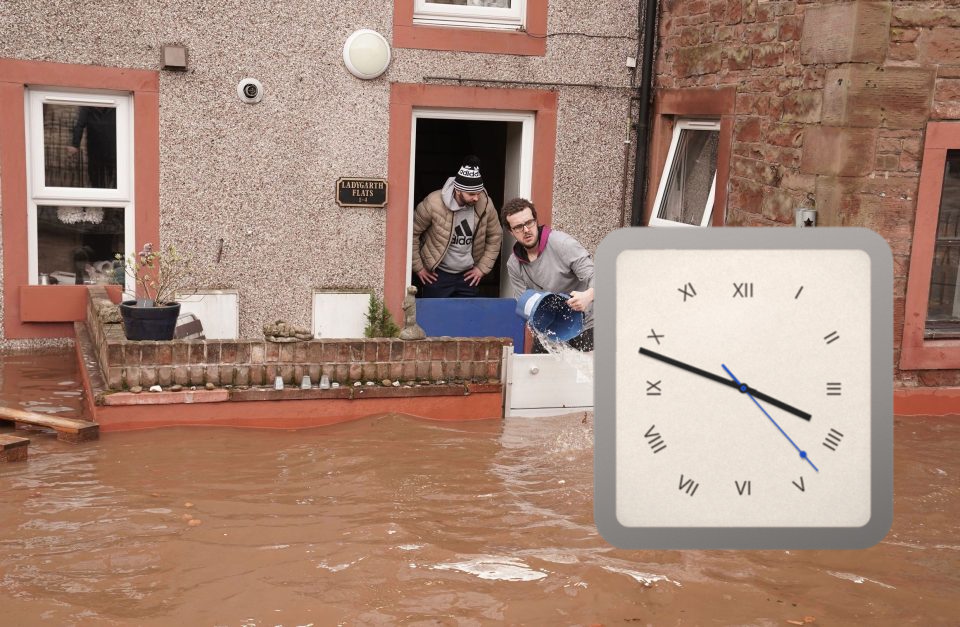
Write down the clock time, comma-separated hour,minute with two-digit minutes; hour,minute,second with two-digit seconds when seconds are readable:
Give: 3,48,23
